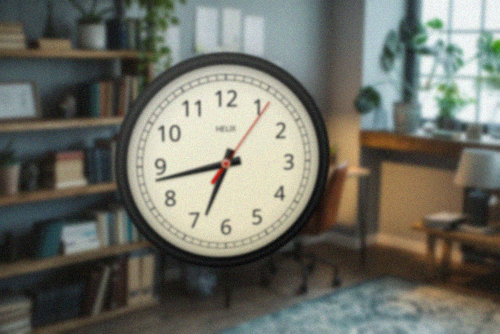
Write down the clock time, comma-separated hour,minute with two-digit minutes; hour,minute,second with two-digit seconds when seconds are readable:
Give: 6,43,06
